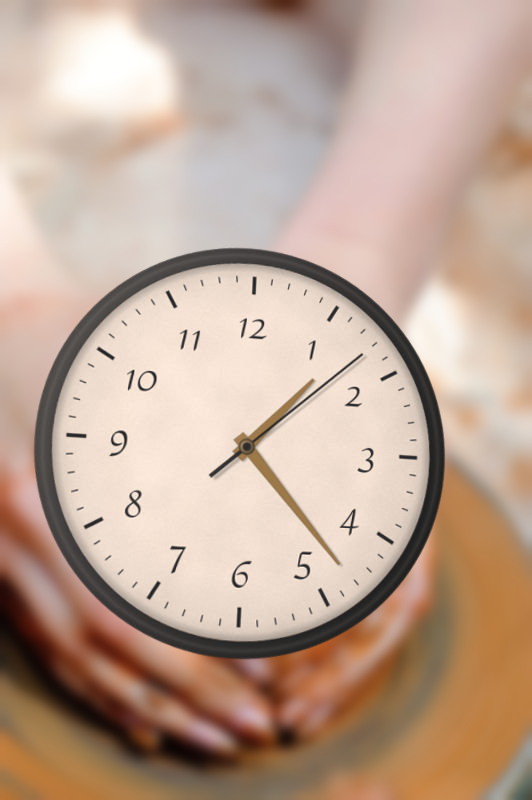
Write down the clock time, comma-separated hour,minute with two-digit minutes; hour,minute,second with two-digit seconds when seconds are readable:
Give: 1,23,08
